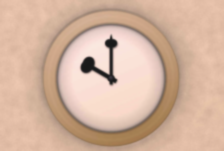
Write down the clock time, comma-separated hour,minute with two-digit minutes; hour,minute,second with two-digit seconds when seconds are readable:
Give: 10,00
